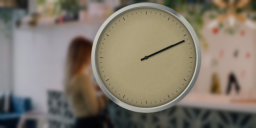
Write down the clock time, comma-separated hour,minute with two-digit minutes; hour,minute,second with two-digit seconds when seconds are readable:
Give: 2,11
